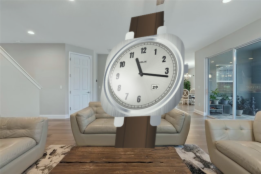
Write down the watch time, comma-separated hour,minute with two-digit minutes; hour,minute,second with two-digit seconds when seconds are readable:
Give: 11,17
